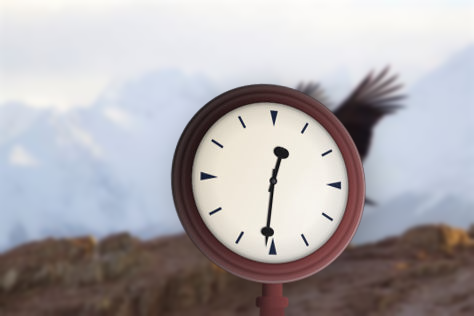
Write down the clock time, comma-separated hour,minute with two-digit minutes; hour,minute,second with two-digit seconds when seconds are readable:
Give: 12,31
